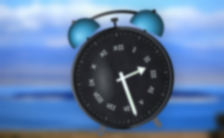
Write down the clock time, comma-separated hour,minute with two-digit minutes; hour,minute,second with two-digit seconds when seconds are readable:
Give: 2,28
